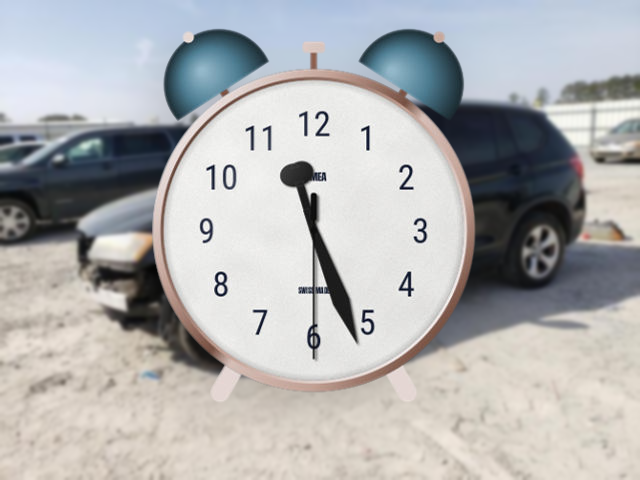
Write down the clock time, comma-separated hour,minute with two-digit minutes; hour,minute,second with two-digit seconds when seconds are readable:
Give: 11,26,30
